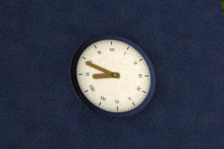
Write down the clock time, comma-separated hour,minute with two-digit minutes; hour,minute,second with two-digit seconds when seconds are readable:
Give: 8,49
